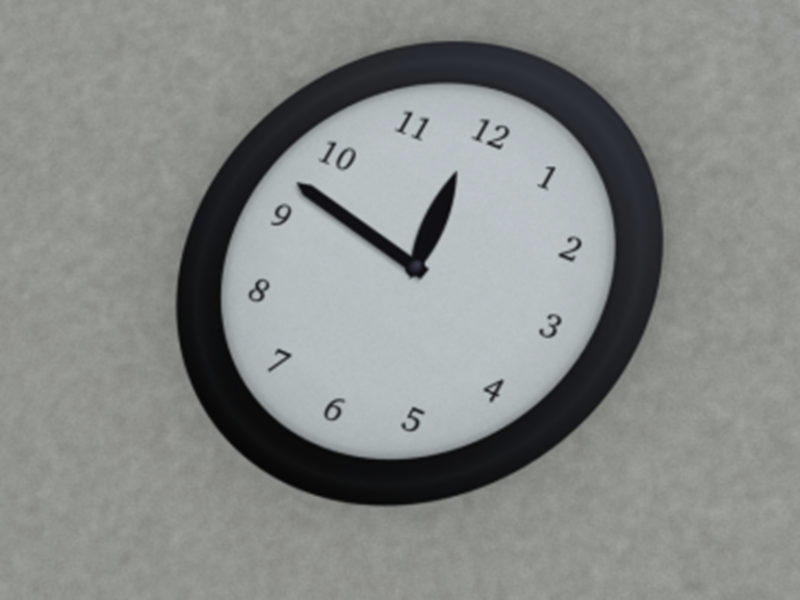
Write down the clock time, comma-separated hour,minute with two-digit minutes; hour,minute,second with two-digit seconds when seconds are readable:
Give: 11,47
